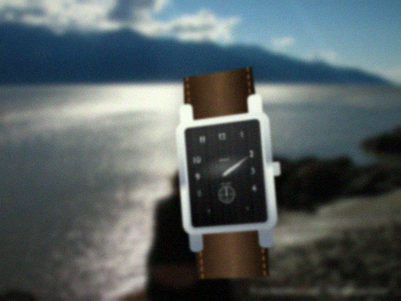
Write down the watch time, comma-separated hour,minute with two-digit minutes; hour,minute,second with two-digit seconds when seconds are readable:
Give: 2,10
